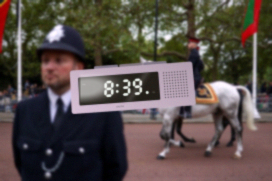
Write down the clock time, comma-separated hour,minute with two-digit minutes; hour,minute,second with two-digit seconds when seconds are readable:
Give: 8,39
